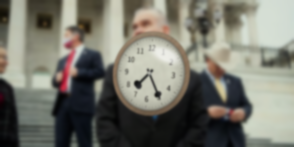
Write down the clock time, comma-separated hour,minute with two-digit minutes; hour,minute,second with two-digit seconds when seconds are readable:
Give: 7,25
